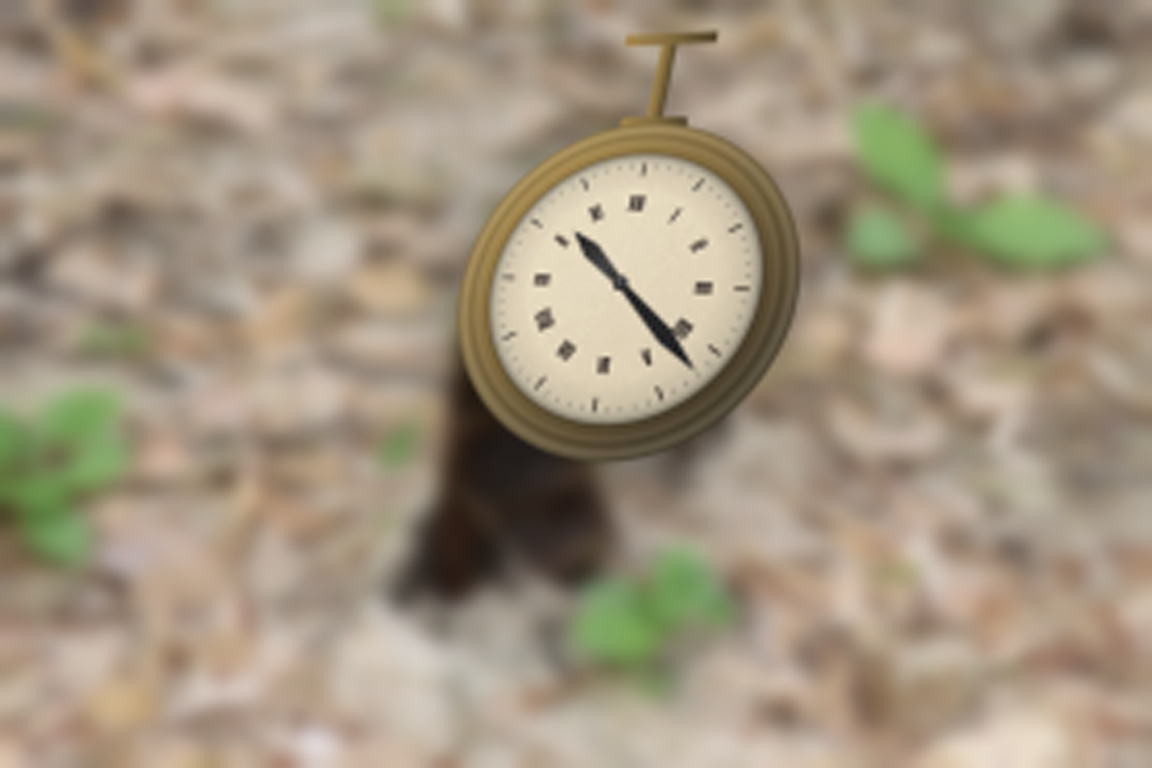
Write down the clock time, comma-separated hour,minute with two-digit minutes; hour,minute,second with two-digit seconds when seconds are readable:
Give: 10,22
